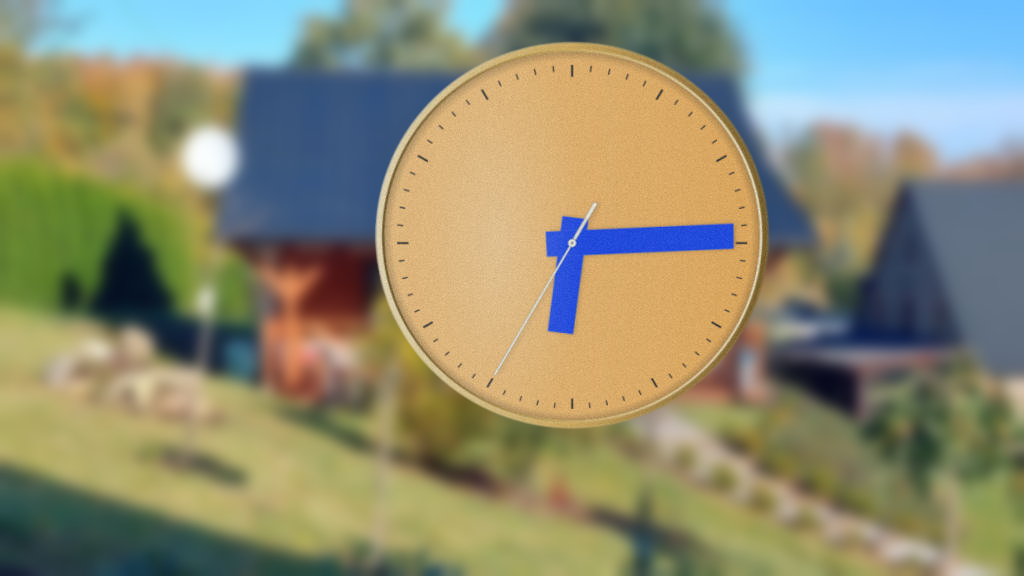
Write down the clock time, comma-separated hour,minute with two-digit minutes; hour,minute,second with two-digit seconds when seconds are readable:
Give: 6,14,35
